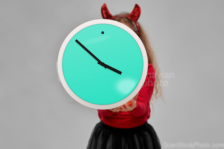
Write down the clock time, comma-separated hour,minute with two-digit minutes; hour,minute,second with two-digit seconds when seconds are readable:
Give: 3,52
